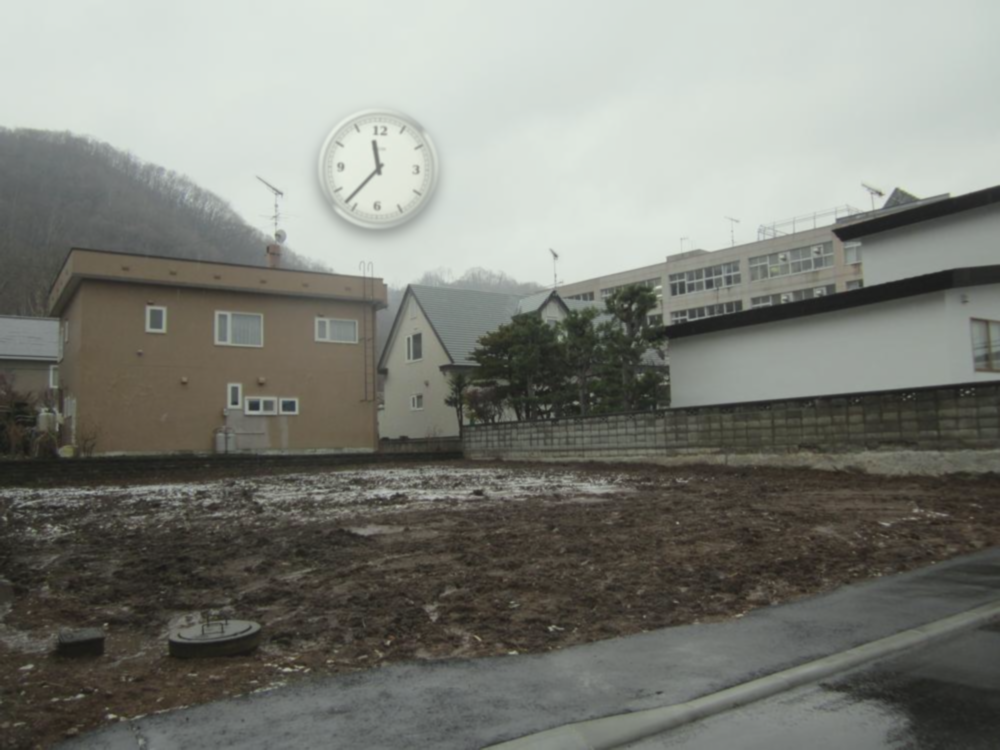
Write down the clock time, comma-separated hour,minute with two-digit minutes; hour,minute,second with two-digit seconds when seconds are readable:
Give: 11,37
